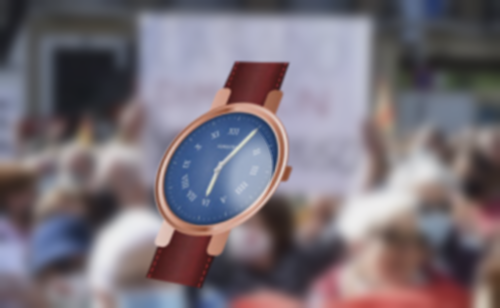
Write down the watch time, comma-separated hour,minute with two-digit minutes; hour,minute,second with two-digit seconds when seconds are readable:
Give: 6,05
